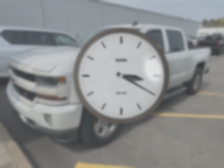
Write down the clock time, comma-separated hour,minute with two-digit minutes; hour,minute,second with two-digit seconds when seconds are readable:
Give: 3,20
